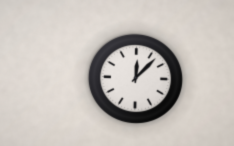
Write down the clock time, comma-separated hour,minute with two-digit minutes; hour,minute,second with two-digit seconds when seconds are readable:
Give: 12,07
